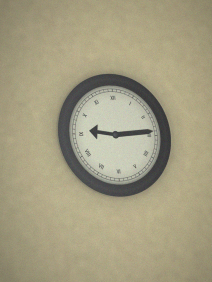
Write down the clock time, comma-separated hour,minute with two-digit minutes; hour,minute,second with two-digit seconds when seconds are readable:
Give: 9,14
